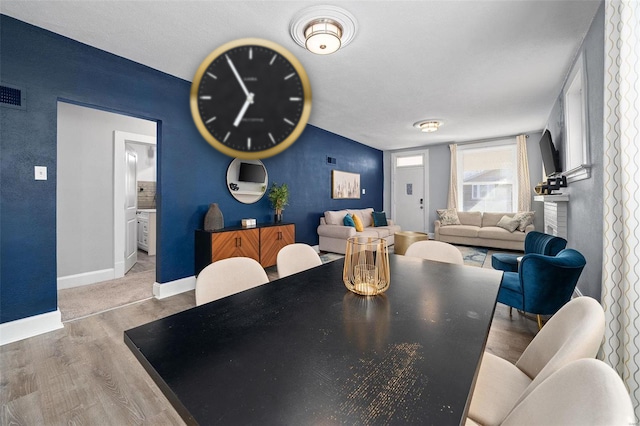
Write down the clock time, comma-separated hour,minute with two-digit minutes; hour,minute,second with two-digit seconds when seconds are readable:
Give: 6,55
